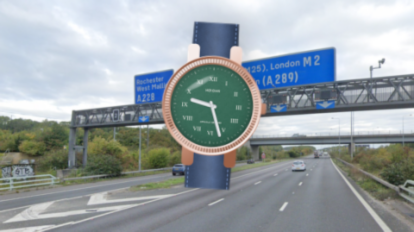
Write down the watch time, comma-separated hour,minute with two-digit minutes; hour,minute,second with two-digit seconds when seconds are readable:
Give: 9,27
